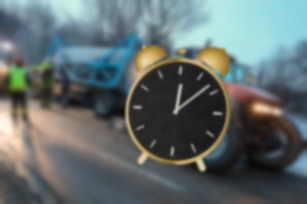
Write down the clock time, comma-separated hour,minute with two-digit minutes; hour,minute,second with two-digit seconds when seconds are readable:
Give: 12,08
